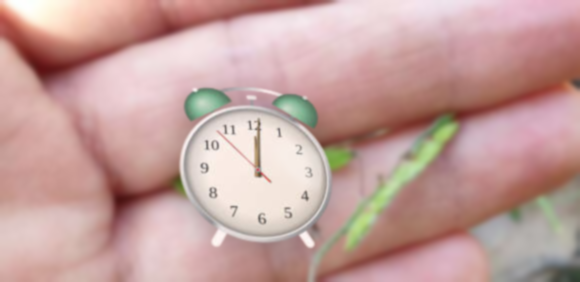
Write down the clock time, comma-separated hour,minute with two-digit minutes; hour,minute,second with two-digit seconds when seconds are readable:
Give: 12,00,53
